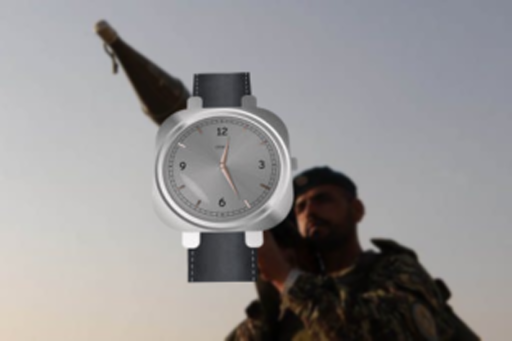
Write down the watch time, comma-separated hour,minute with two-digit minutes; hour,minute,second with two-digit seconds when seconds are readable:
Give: 12,26
